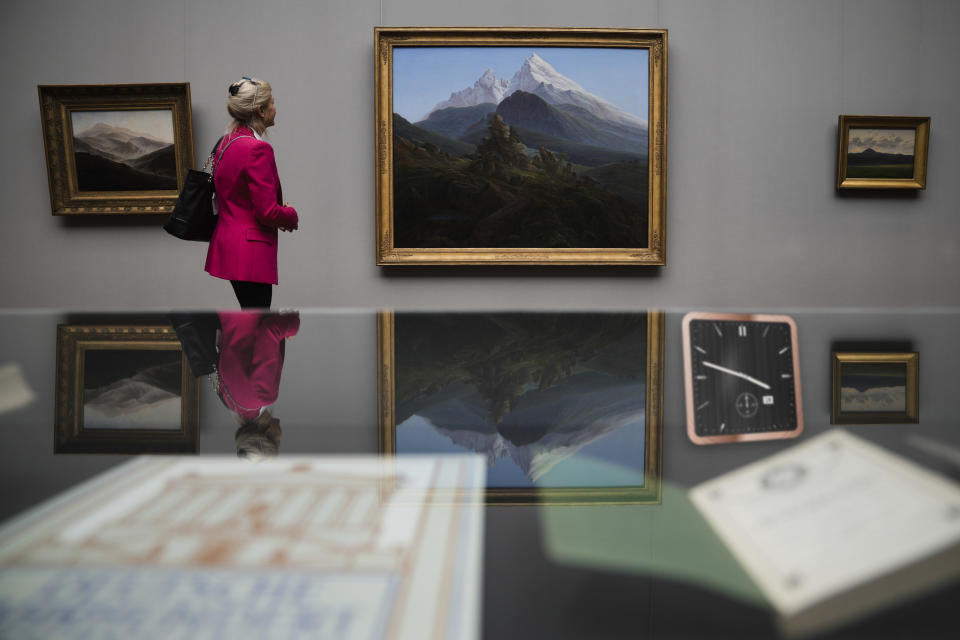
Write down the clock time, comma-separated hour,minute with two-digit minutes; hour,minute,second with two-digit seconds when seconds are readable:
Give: 3,48
